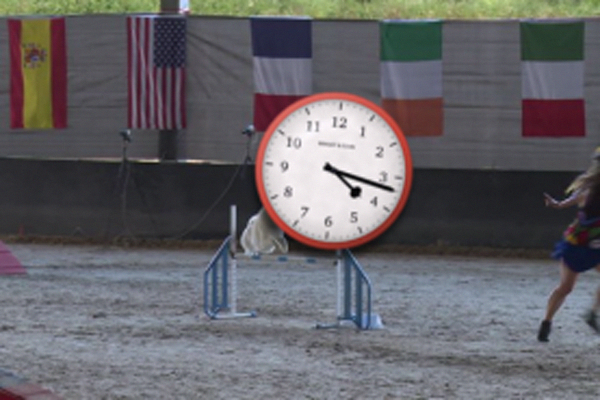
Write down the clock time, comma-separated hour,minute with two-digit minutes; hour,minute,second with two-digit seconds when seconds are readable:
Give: 4,17
